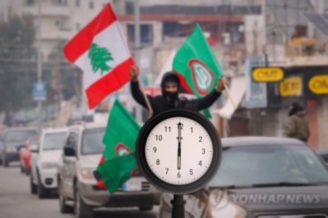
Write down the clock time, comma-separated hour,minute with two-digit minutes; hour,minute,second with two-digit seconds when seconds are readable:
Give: 6,00
